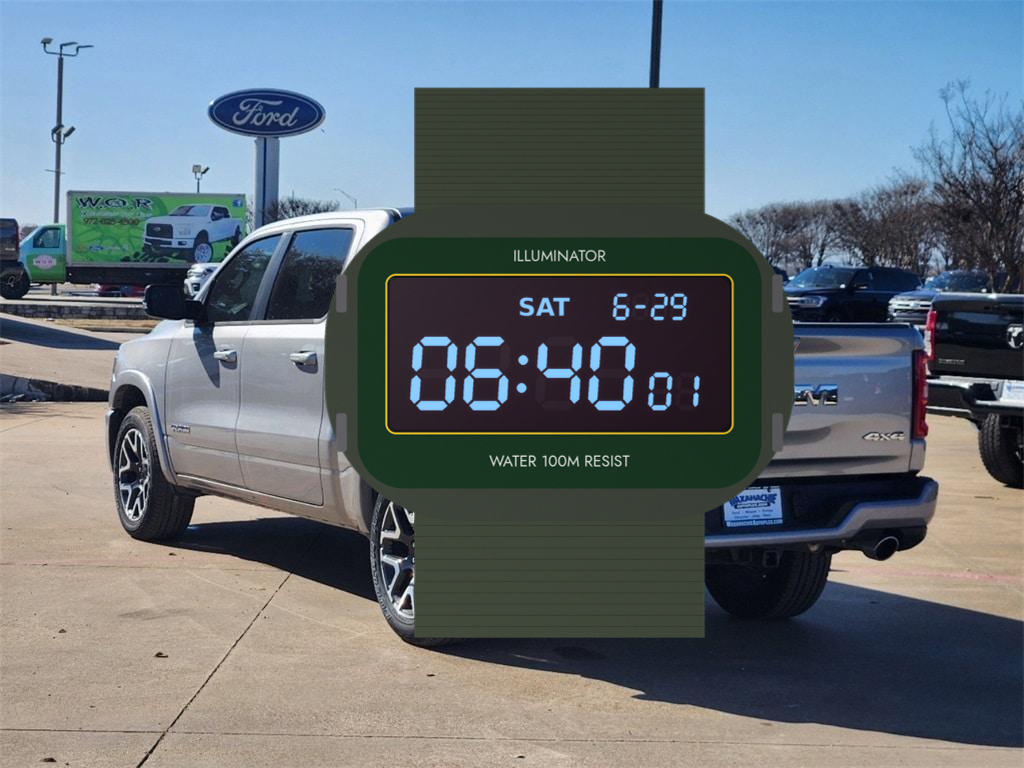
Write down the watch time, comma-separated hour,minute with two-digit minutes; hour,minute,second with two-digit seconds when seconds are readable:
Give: 6,40,01
